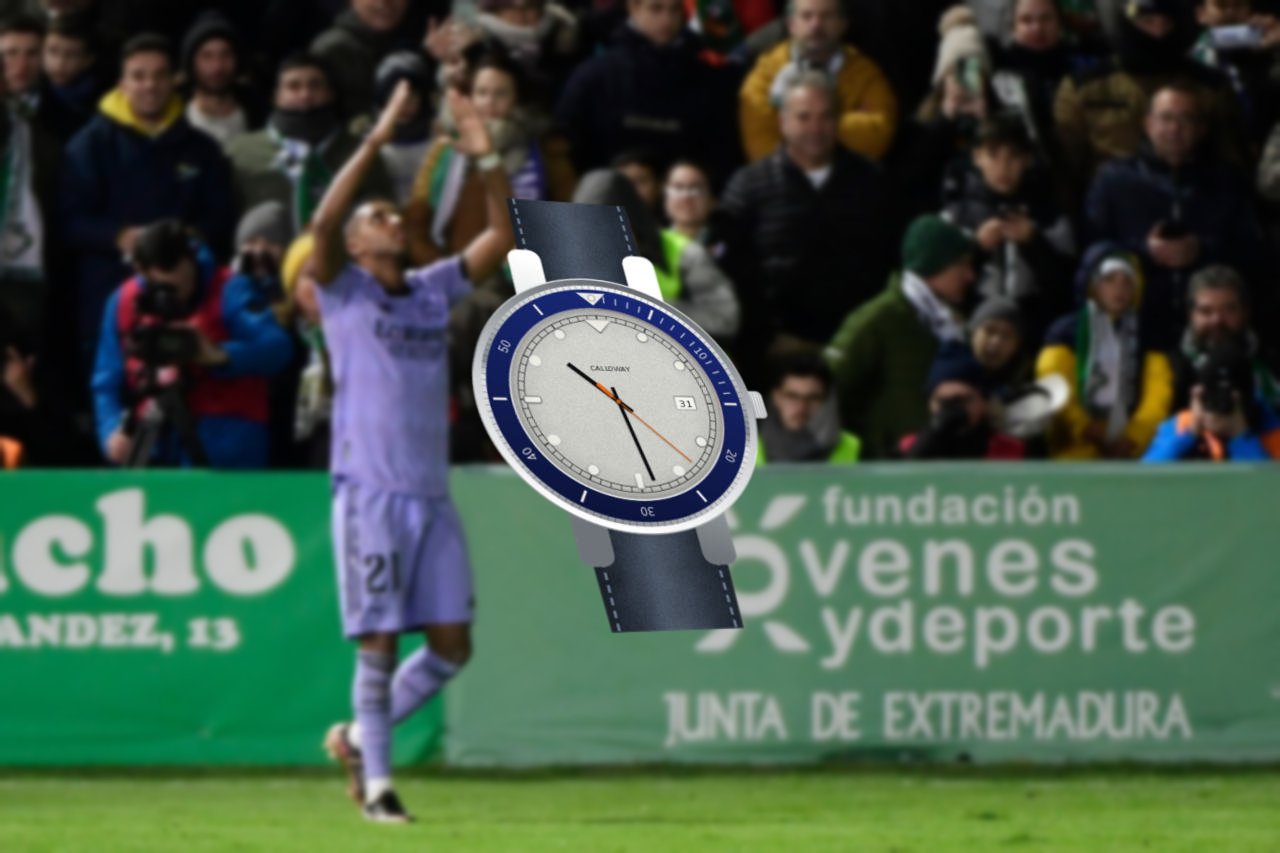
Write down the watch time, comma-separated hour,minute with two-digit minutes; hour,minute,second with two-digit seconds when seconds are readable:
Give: 10,28,23
